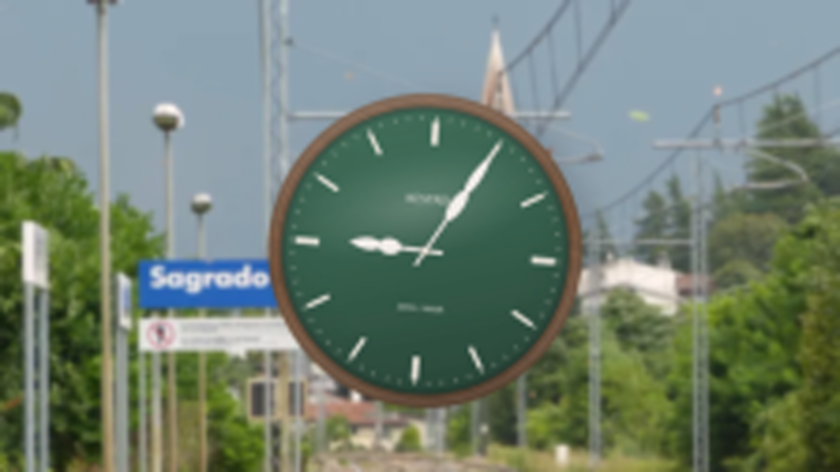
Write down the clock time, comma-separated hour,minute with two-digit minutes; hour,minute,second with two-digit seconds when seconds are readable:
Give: 9,05
